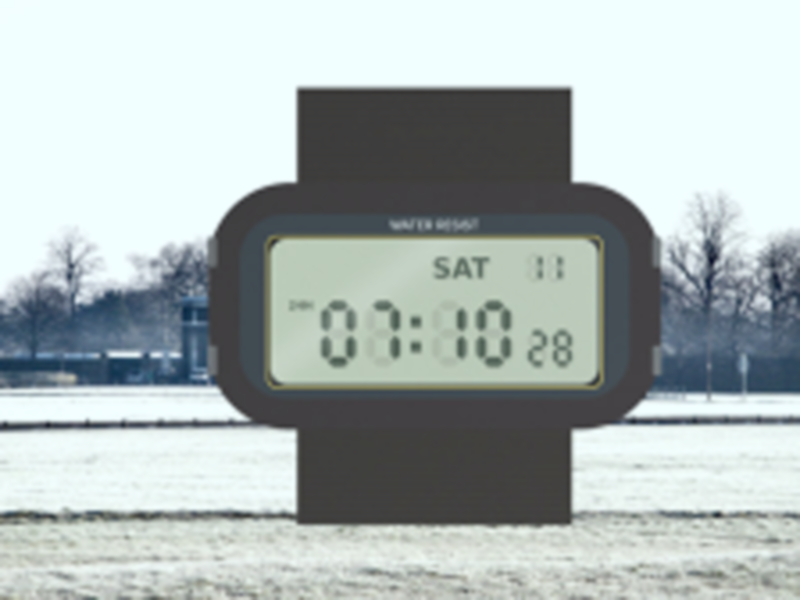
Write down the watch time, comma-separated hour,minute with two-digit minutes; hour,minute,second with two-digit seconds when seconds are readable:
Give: 7,10,28
